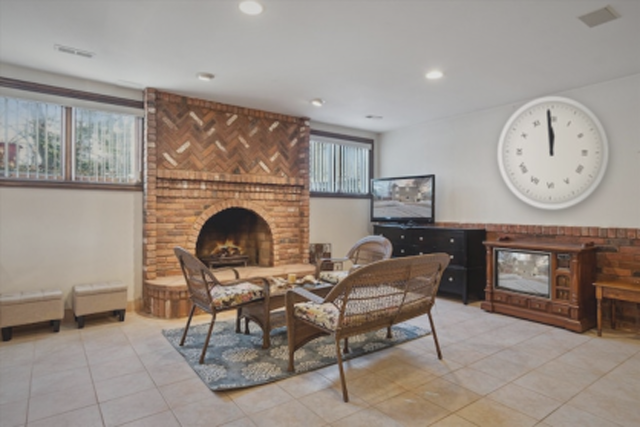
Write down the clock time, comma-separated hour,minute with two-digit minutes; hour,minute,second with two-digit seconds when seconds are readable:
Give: 11,59
